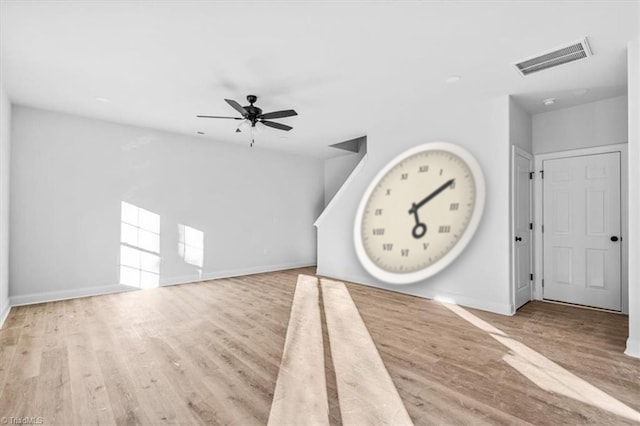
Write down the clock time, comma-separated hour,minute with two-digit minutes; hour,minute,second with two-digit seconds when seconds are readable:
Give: 5,09
